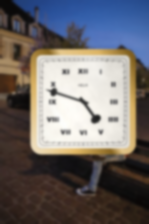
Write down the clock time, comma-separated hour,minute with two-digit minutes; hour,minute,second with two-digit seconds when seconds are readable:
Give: 4,48
